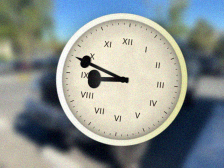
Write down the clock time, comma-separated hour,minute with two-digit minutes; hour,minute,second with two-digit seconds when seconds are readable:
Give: 8,48
